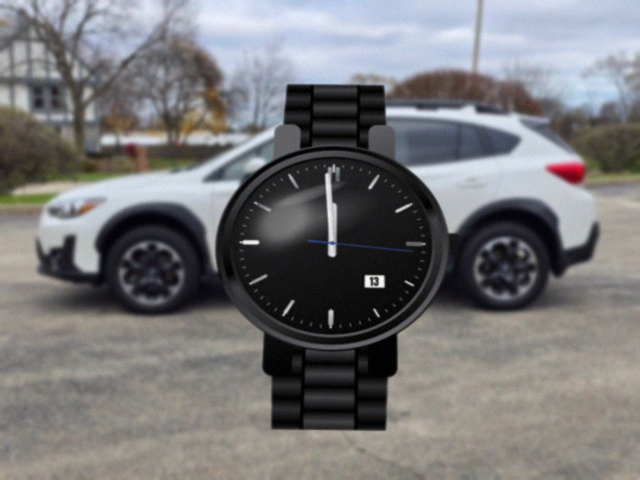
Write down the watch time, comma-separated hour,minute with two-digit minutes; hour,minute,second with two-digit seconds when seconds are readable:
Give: 11,59,16
